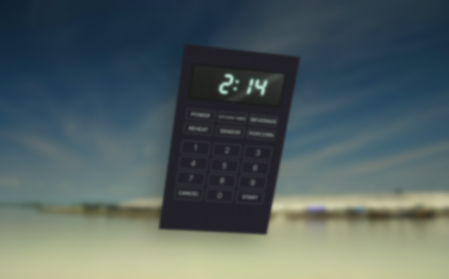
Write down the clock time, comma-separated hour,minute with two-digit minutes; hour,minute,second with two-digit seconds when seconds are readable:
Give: 2,14
